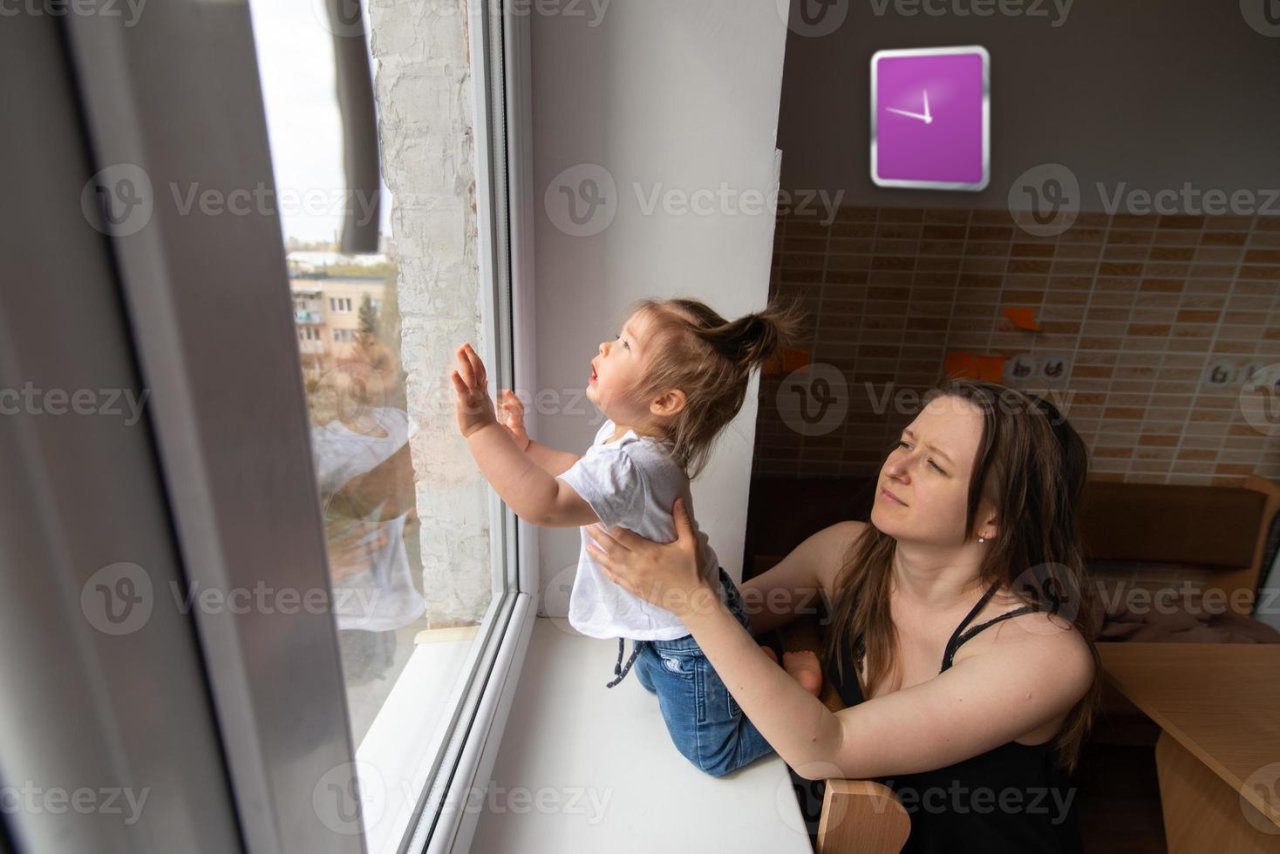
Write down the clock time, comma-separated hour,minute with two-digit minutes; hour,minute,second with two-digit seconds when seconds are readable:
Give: 11,47
